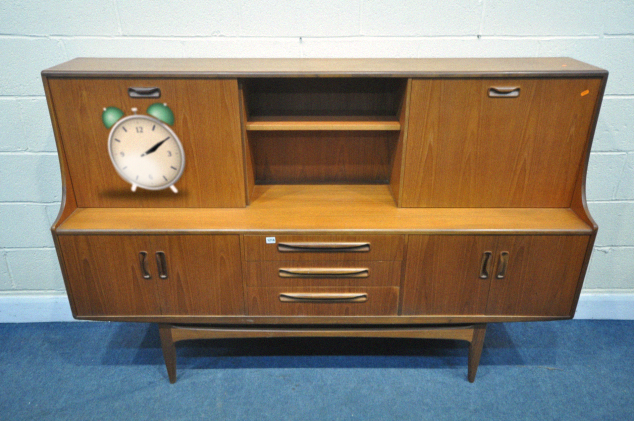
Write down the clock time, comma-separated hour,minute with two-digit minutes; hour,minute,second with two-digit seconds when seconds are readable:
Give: 2,10
